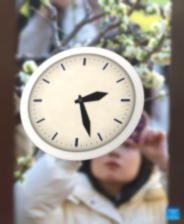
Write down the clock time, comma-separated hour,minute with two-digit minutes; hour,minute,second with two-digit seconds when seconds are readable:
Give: 2,27
